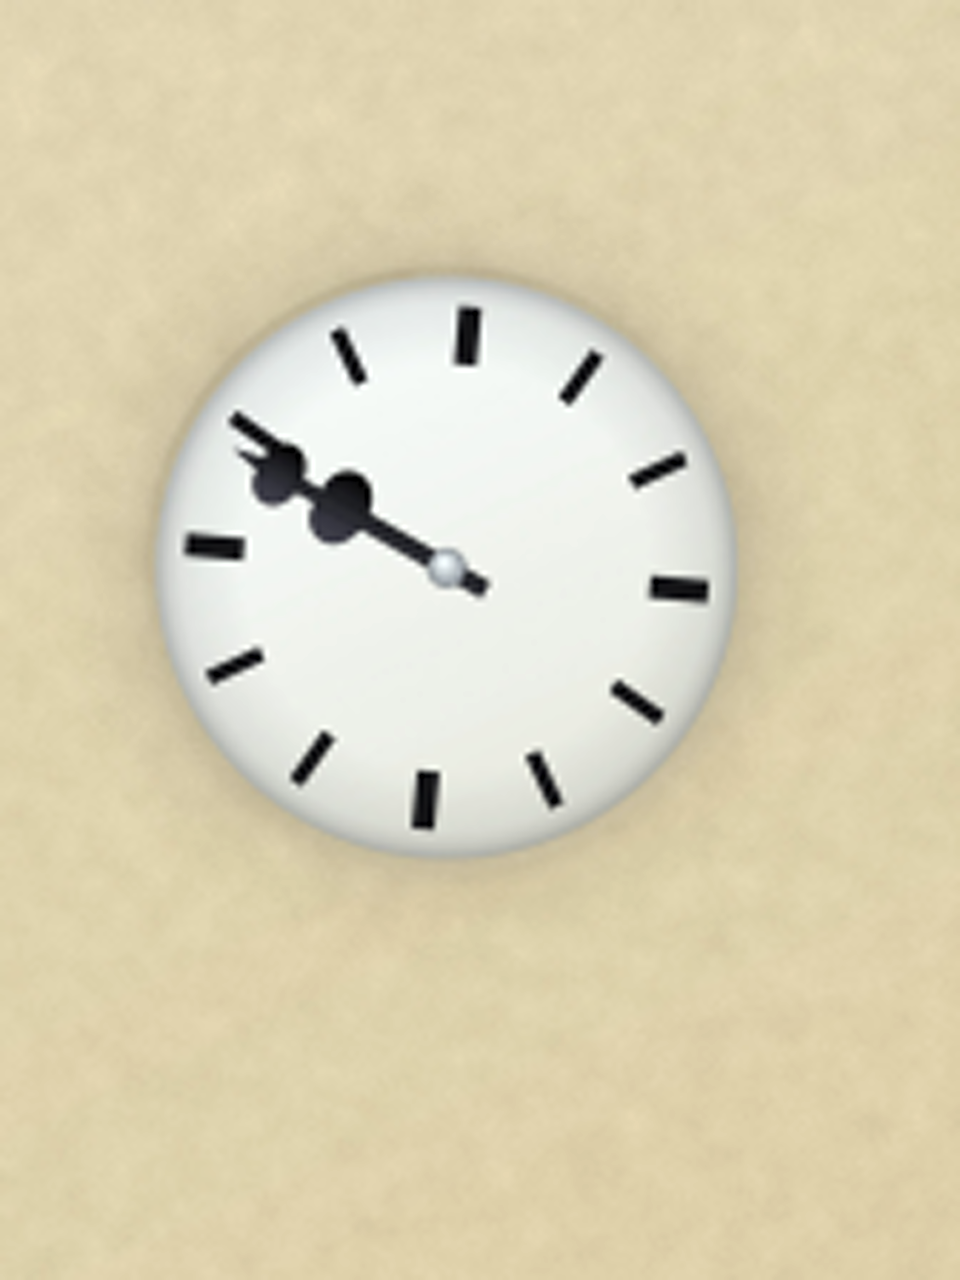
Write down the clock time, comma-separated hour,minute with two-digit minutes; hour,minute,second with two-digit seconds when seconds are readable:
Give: 9,49
